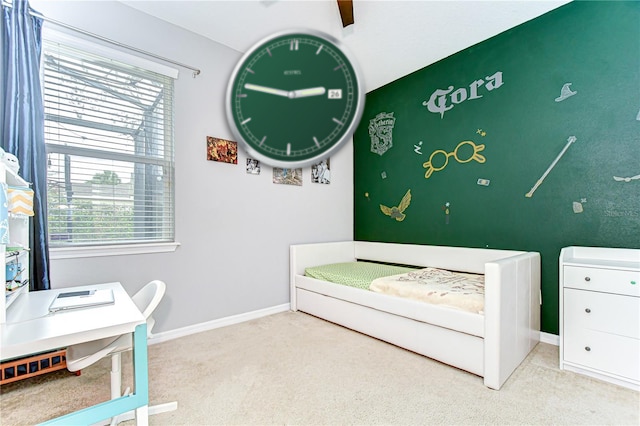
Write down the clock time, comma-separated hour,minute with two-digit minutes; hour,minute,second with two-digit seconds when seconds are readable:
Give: 2,47
